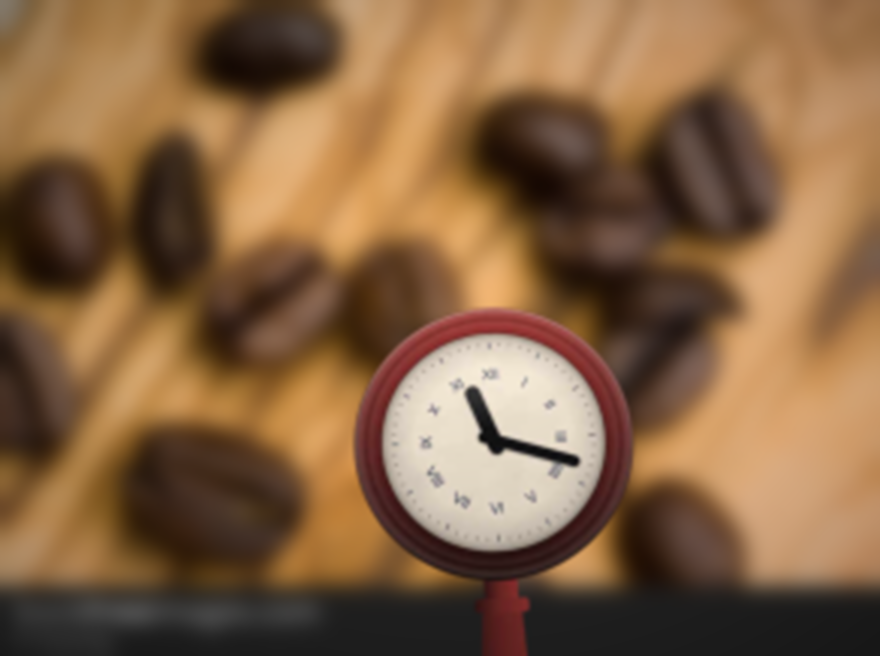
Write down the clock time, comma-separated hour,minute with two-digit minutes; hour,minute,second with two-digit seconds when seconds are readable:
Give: 11,18
